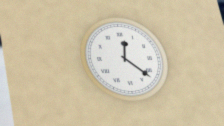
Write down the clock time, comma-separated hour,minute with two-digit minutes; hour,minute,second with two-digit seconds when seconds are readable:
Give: 12,22
